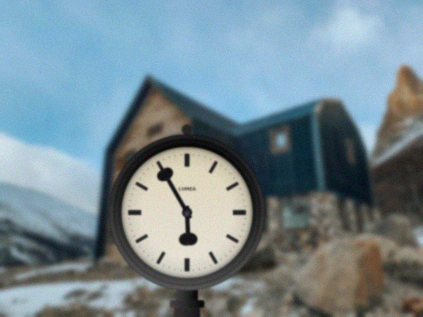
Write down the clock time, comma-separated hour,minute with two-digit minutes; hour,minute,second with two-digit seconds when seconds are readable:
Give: 5,55
